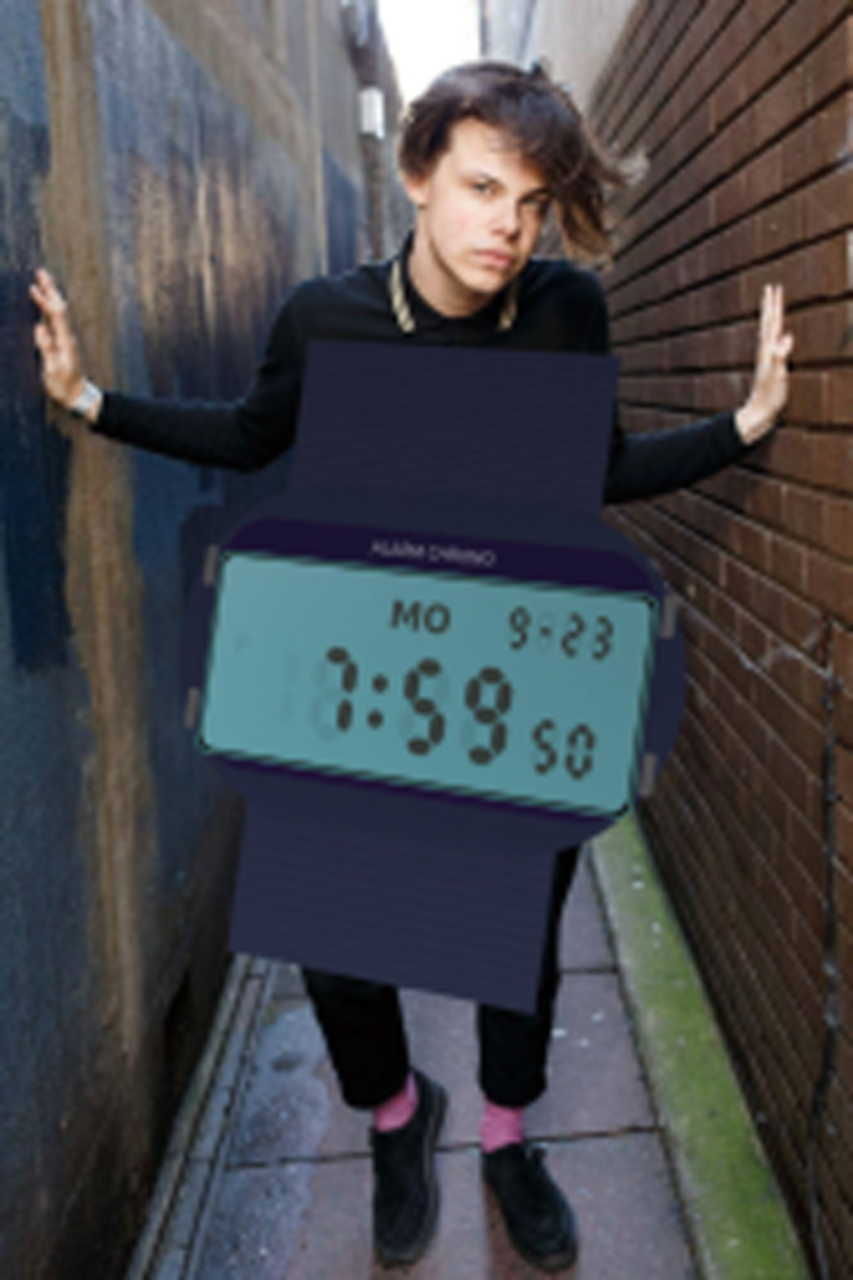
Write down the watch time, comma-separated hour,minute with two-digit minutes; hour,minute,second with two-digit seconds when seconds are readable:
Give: 7,59,50
